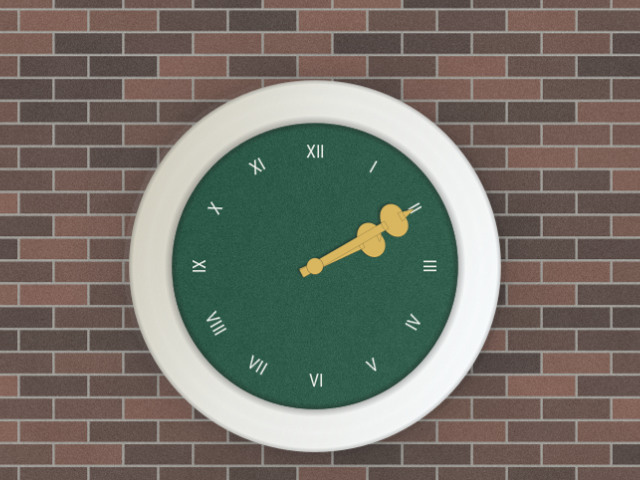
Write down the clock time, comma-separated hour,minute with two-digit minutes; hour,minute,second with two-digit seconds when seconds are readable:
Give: 2,10
